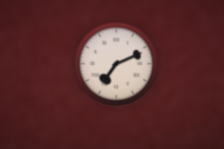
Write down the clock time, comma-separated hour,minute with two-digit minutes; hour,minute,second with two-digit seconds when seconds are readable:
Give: 7,11
